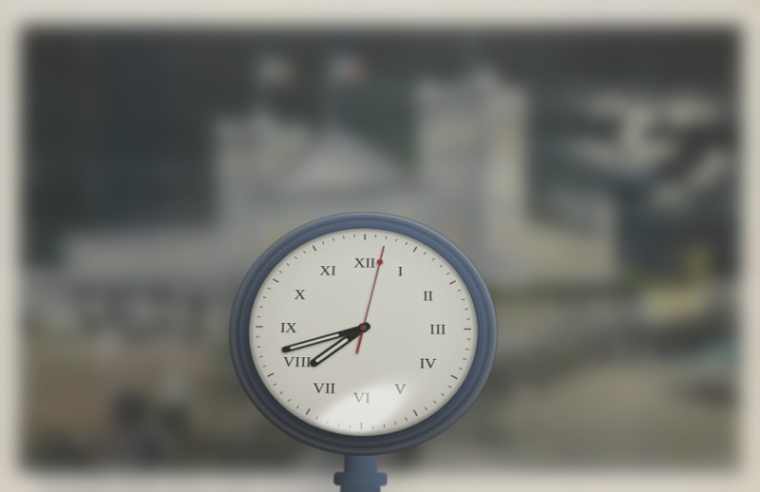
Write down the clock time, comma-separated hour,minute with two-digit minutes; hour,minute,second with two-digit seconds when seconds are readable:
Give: 7,42,02
